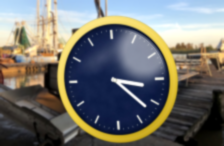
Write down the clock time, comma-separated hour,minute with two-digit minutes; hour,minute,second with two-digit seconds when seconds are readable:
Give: 3,22
